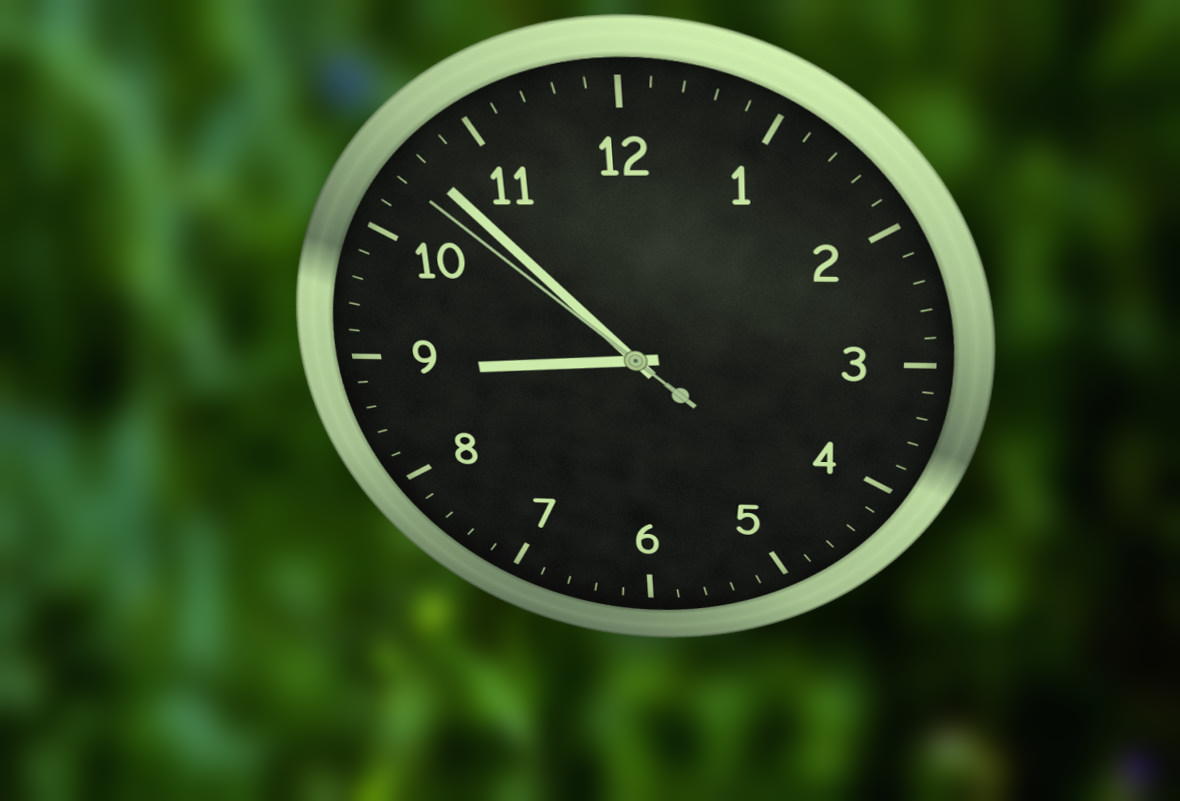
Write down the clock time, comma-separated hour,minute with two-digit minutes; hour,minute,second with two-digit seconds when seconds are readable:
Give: 8,52,52
